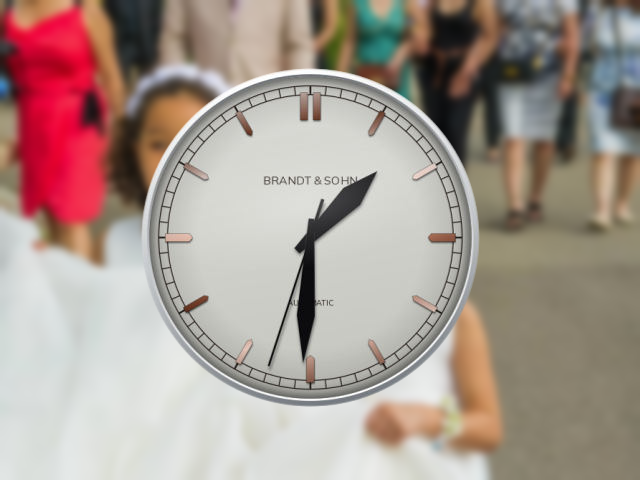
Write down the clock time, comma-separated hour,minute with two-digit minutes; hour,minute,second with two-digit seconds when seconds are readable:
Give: 1,30,33
